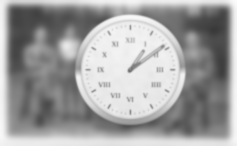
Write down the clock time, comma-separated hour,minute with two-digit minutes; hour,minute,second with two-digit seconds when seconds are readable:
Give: 1,09
